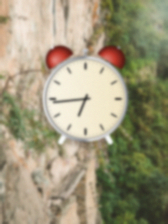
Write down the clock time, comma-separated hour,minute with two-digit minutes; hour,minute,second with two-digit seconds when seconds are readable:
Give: 6,44
